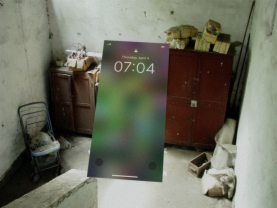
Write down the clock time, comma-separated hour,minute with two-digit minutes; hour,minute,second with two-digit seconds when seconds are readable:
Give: 7,04
